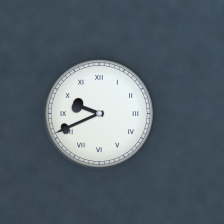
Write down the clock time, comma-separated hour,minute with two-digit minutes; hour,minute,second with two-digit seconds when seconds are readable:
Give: 9,41
